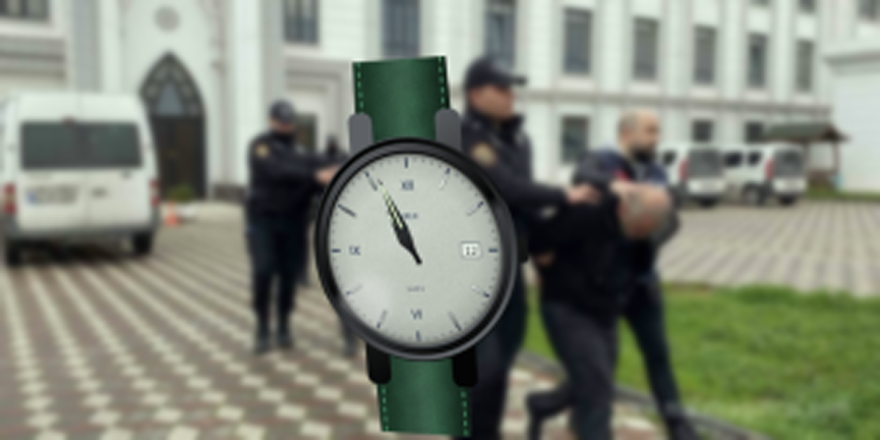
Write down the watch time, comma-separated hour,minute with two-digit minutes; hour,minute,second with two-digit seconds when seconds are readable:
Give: 10,56
